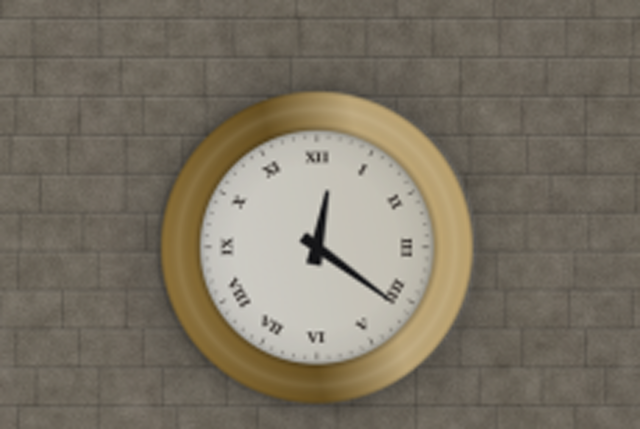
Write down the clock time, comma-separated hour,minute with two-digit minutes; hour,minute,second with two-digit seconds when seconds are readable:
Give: 12,21
